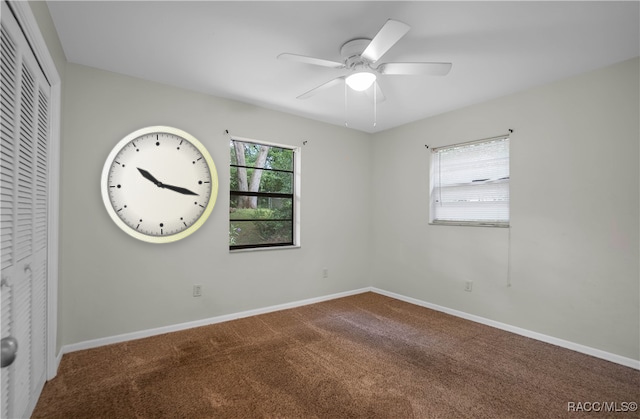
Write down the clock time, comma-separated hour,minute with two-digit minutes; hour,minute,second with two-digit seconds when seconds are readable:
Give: 10,18
